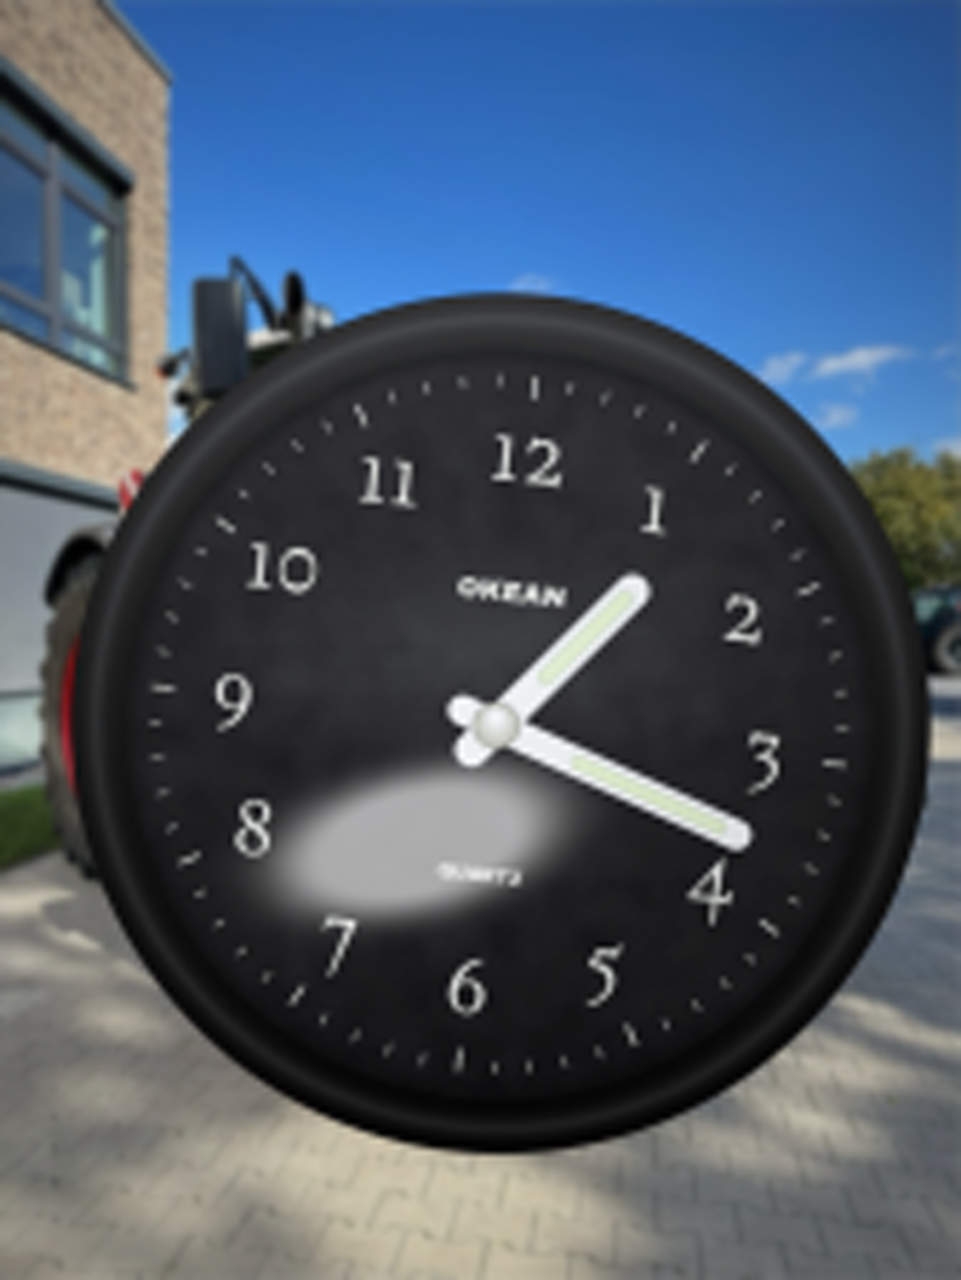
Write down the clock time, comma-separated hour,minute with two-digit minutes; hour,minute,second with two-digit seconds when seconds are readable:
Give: 1,18
